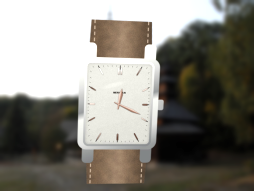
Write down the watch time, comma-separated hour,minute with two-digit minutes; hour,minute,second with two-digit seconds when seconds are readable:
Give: 12,19
